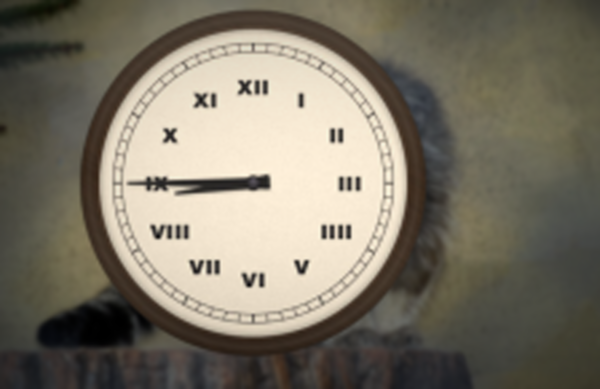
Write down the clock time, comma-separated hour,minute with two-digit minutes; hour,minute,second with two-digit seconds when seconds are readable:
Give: 8,45
